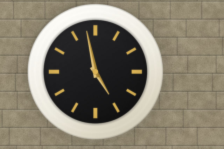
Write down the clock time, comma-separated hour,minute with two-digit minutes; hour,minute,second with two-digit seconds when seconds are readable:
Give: 4,58
